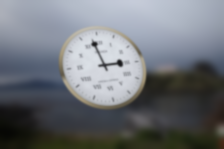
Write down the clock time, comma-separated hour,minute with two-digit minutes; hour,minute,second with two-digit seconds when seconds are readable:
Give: 2,58
